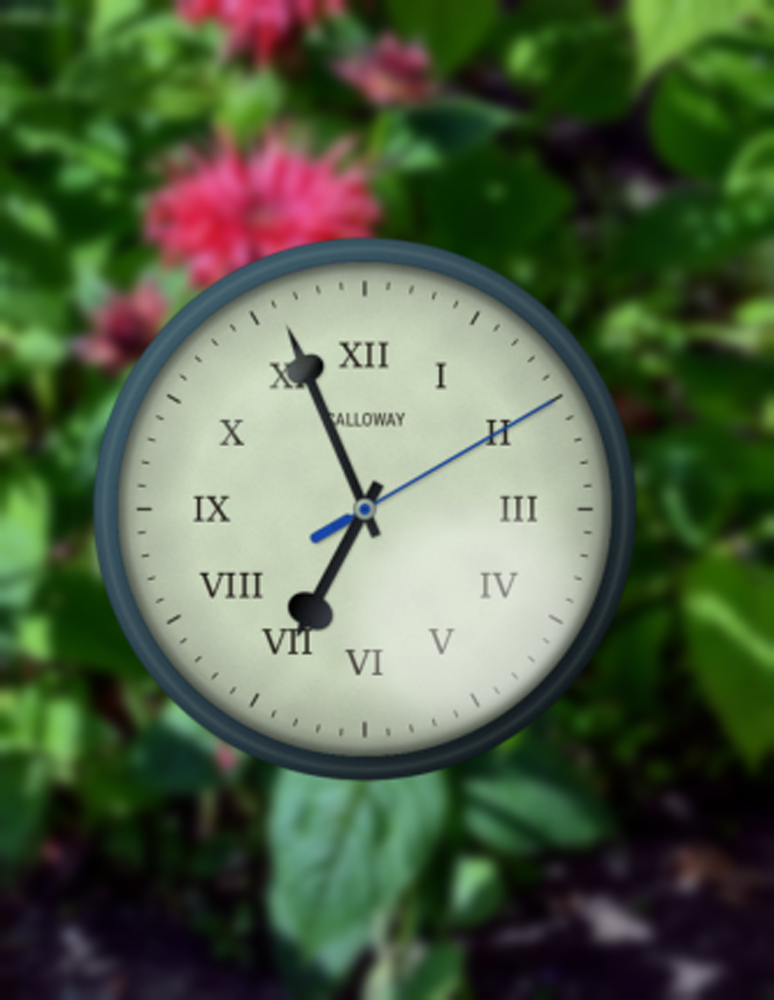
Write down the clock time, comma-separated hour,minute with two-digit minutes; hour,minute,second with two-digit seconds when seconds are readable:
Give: 6,56,10
